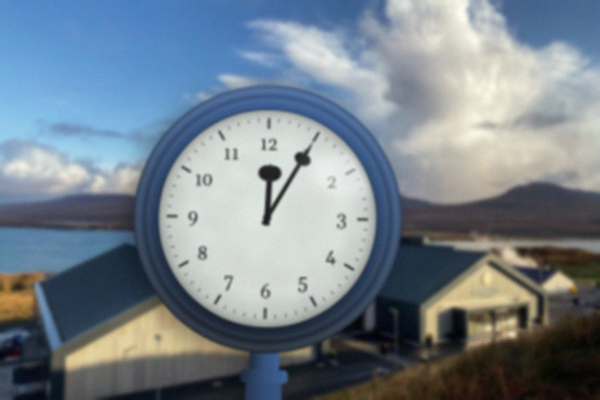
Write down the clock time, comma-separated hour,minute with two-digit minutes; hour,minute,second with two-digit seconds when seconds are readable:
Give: 12,05
